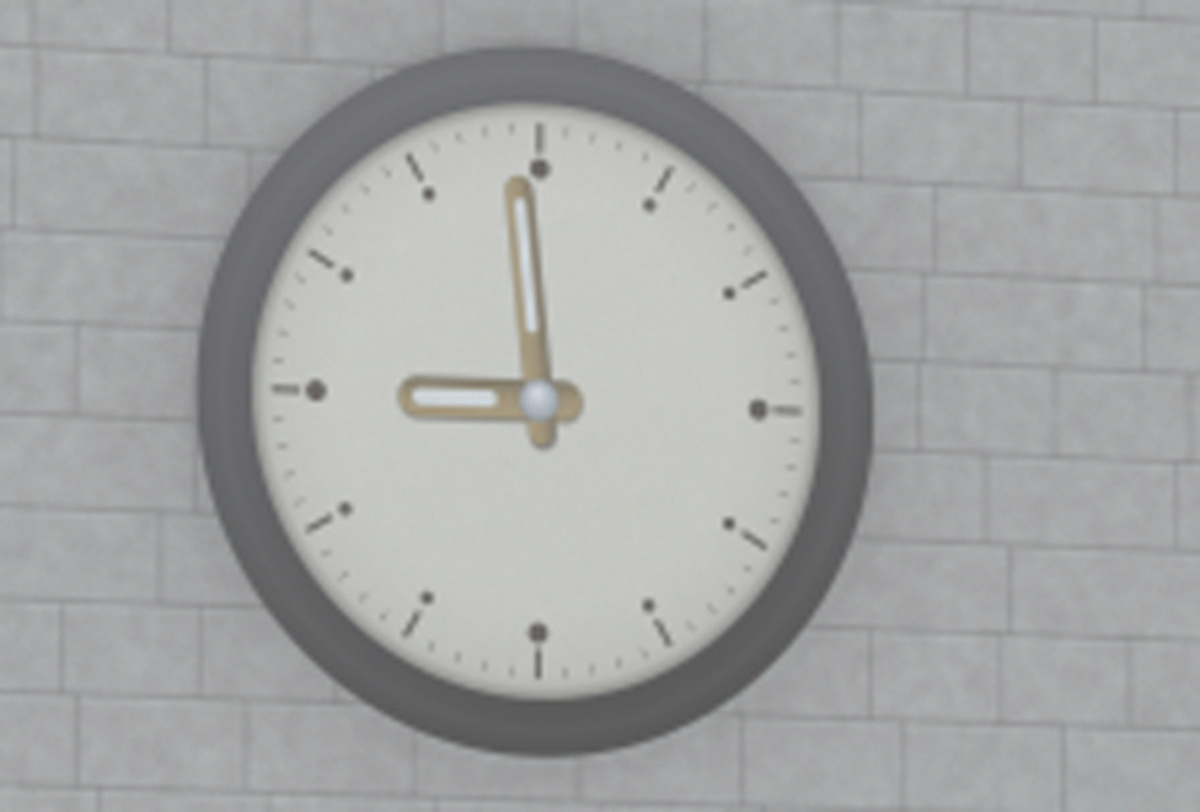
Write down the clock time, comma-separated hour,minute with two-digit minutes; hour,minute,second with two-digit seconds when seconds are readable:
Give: 8,59
